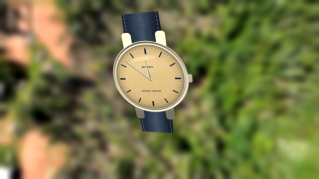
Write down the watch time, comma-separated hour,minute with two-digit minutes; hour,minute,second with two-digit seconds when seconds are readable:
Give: 11,52
